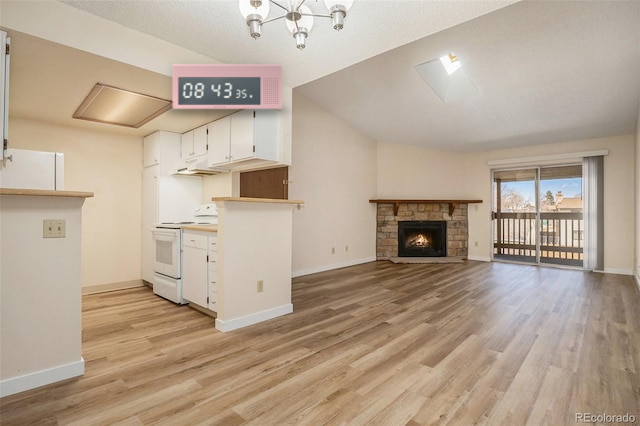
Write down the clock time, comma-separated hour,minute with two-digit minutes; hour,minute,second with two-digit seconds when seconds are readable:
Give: 8,43
